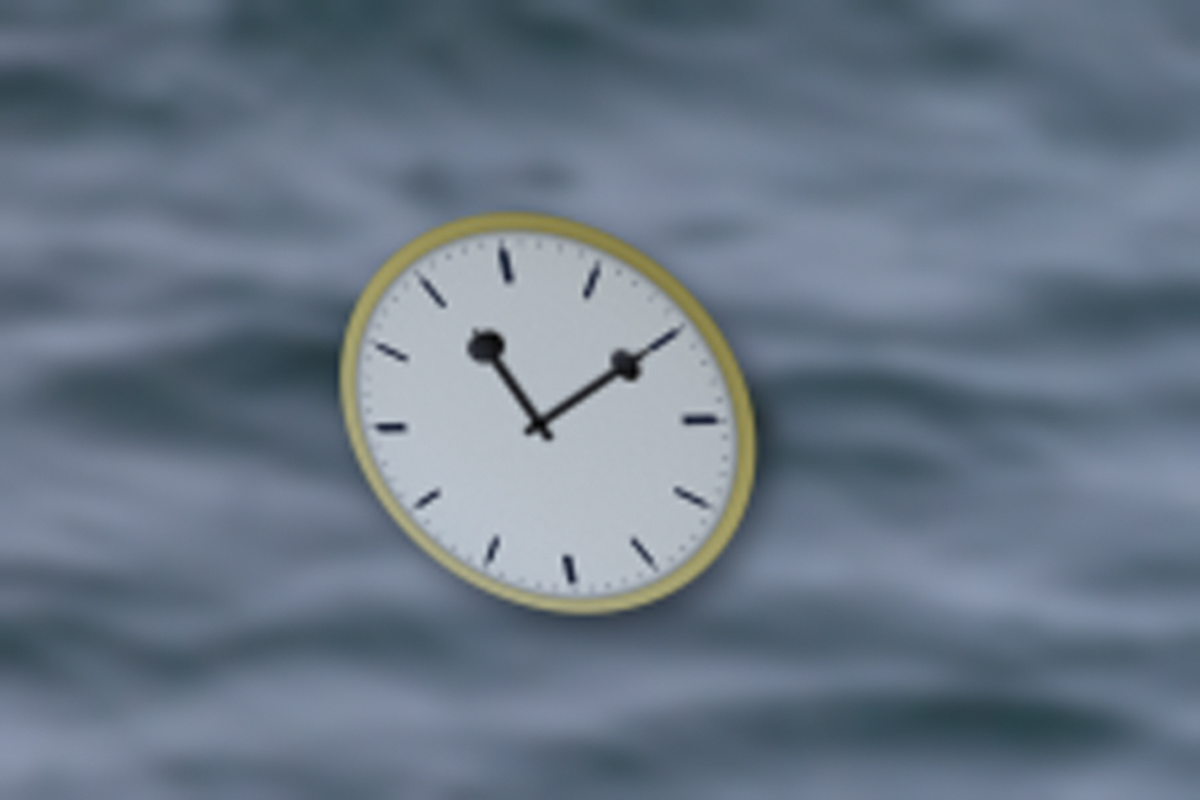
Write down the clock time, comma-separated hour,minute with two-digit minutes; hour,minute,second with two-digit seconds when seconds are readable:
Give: 11,10
